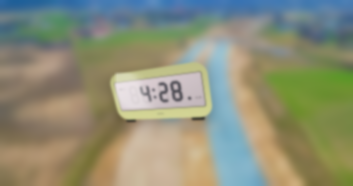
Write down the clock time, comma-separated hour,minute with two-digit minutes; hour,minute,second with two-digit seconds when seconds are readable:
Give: 4,28
